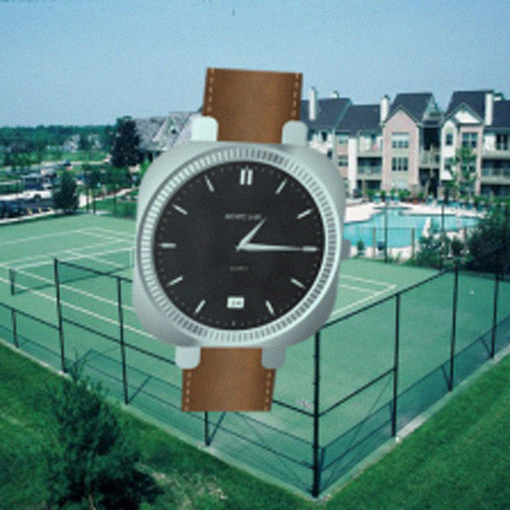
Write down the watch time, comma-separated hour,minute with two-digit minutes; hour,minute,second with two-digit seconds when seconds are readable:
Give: 1,15
